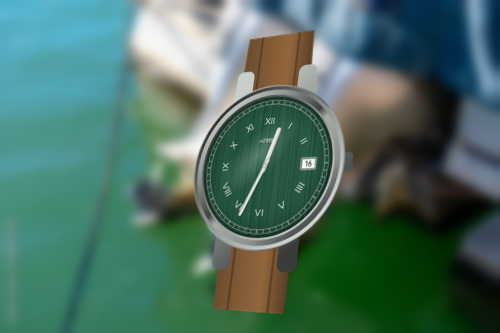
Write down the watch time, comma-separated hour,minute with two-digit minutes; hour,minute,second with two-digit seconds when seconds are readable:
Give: 12,34
